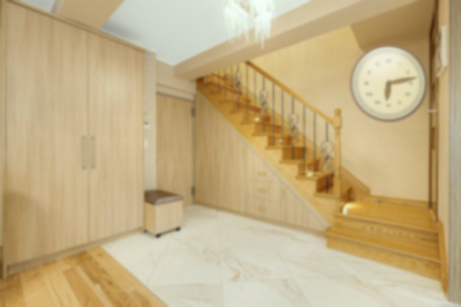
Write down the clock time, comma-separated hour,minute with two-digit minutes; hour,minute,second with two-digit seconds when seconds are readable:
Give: 6,13
